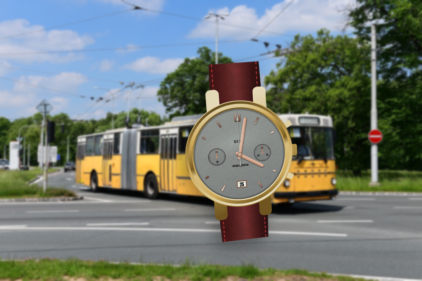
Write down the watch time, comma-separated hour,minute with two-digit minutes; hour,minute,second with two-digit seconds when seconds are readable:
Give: 4,02
